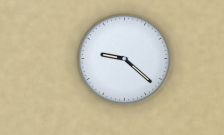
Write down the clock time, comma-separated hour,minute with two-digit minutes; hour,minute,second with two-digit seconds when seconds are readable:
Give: 9,22
